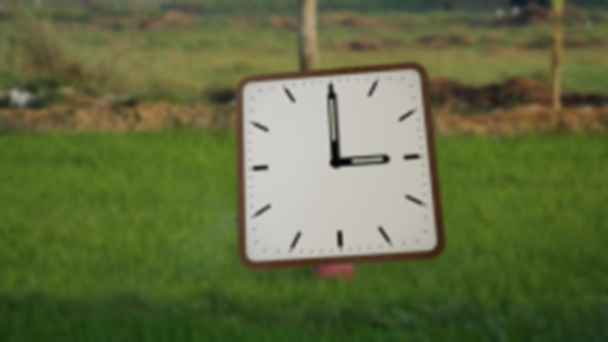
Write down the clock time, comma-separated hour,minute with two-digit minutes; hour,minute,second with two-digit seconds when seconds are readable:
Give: 3,00
